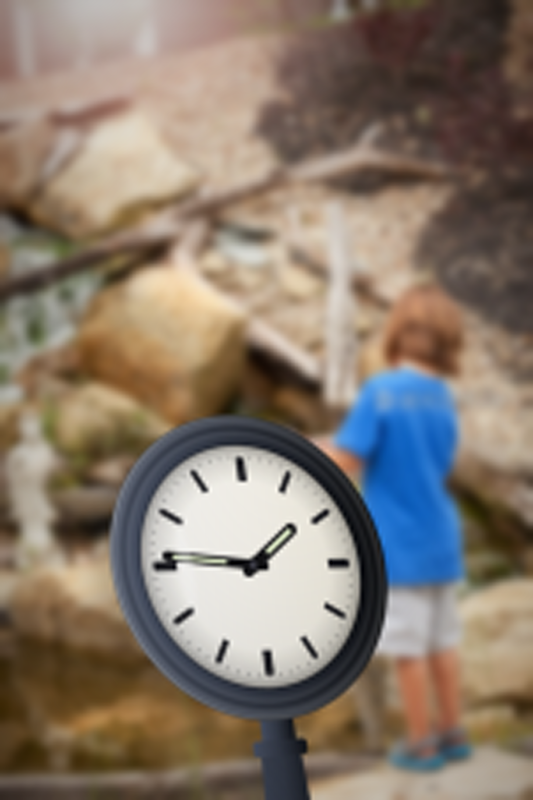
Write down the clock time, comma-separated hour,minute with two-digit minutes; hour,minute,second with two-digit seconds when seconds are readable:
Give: 1,46
